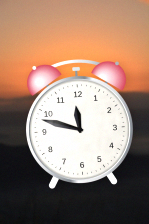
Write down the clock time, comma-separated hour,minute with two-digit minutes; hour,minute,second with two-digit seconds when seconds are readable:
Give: 11,48
